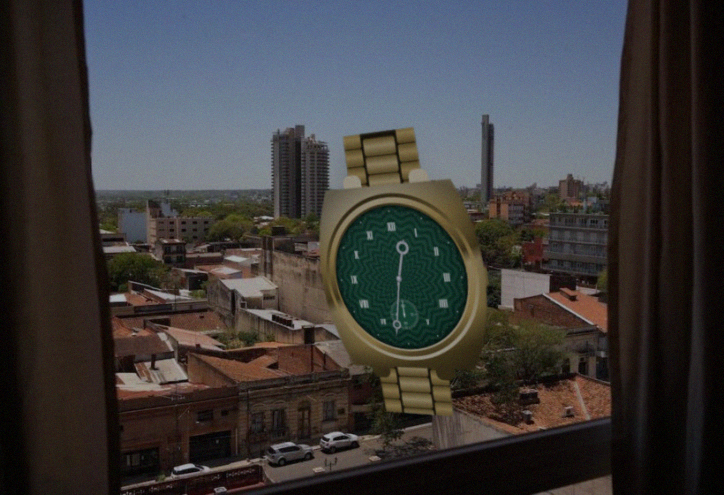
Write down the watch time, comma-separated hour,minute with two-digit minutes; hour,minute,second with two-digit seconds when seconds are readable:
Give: 12,32
